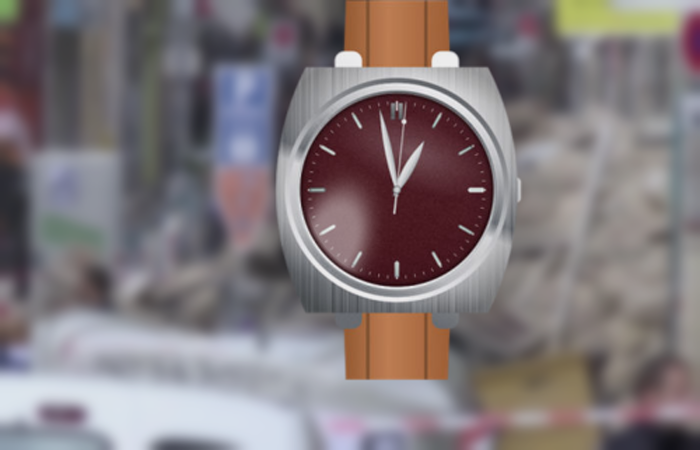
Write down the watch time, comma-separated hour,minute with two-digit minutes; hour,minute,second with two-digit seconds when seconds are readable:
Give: 12,58,01
